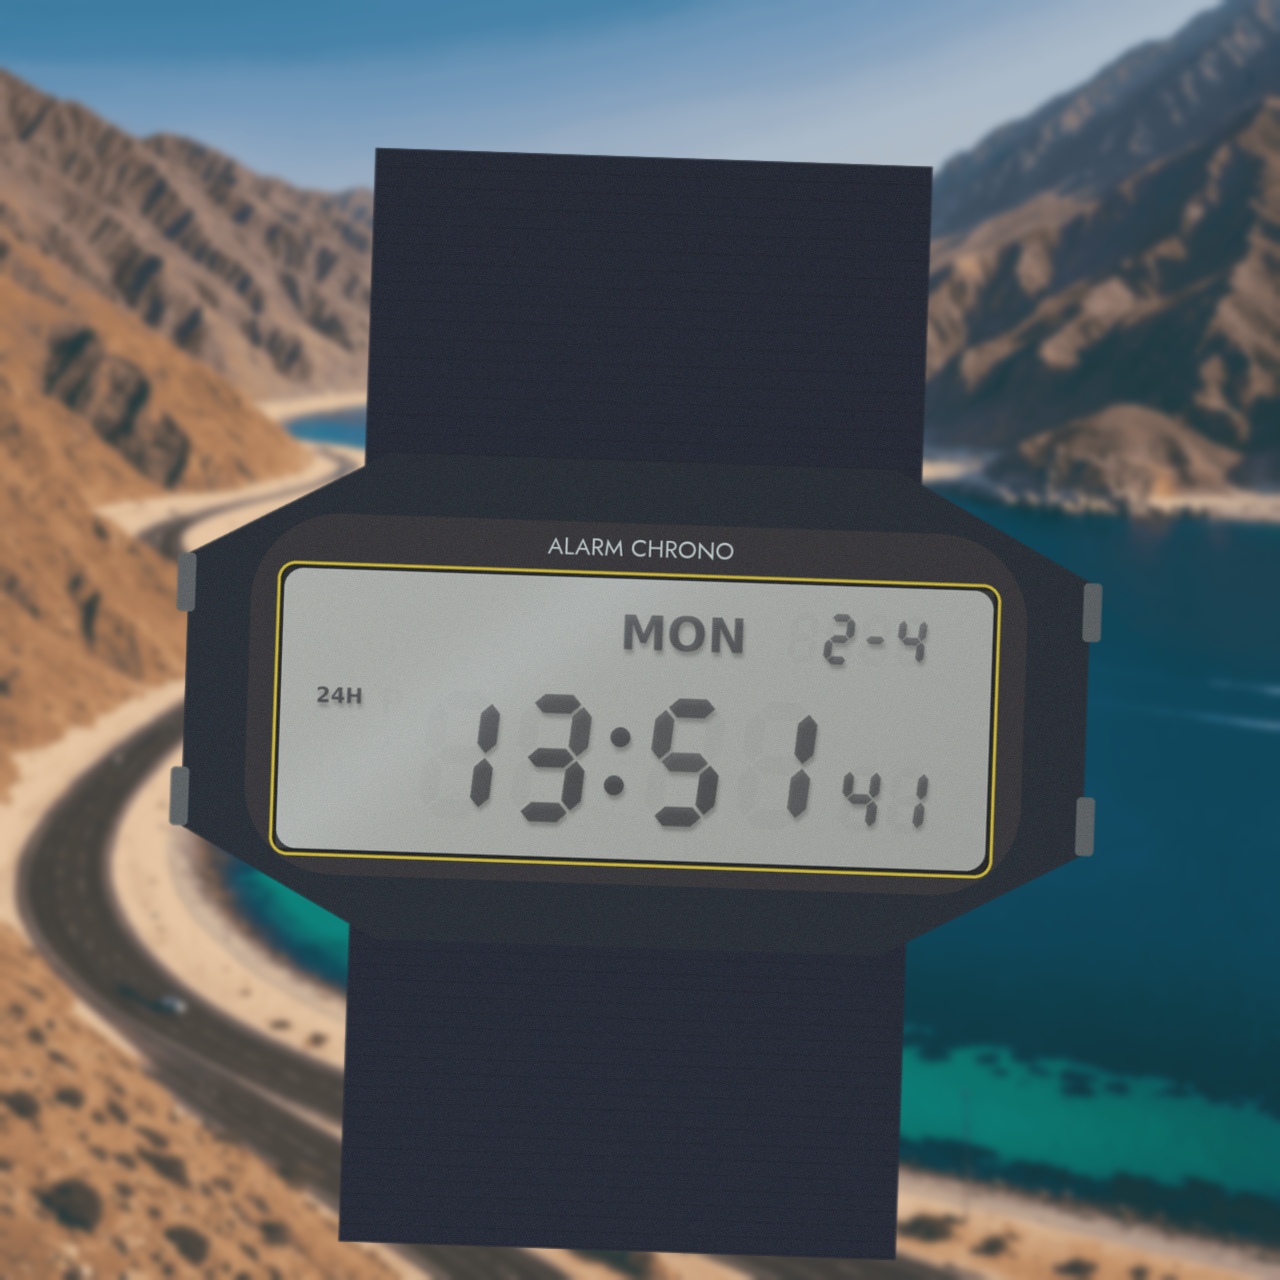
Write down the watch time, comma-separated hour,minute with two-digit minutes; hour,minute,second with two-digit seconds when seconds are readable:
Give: 13,51,41
